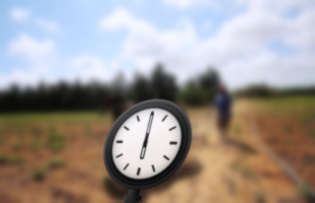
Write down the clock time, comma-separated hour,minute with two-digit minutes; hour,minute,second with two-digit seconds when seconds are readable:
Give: 6,00
